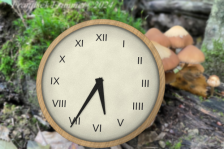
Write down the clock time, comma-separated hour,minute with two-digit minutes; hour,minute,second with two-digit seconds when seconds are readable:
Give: 5,35
